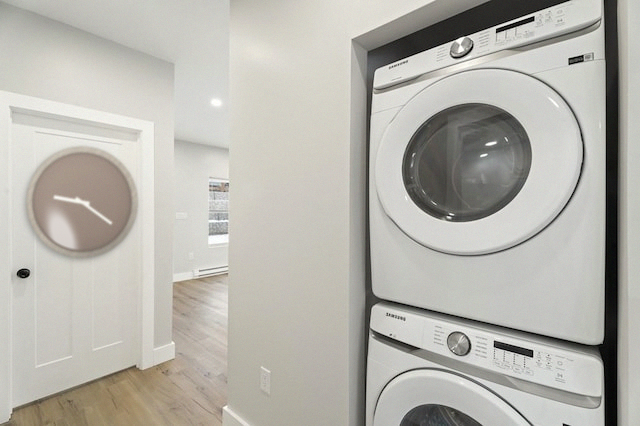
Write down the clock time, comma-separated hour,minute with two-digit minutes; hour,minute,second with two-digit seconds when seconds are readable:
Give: 9,21
